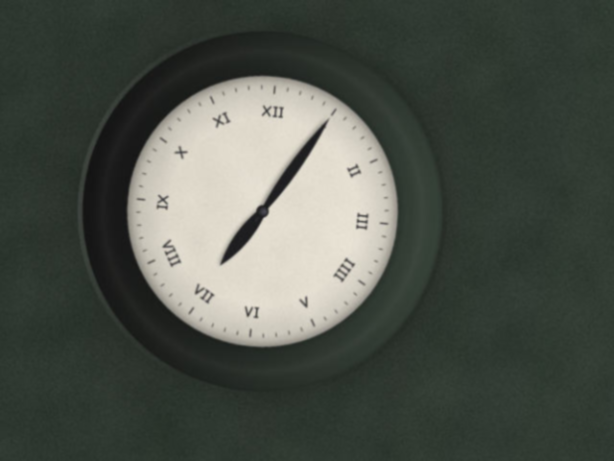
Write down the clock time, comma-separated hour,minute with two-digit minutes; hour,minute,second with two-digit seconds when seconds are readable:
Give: 7,05
